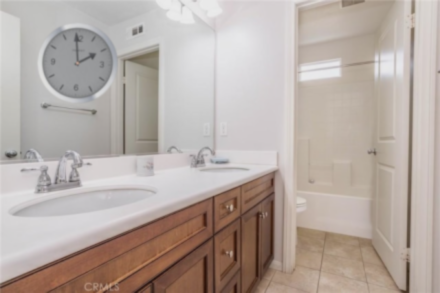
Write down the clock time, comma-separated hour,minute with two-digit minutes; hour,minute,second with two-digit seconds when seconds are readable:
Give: 1,59
